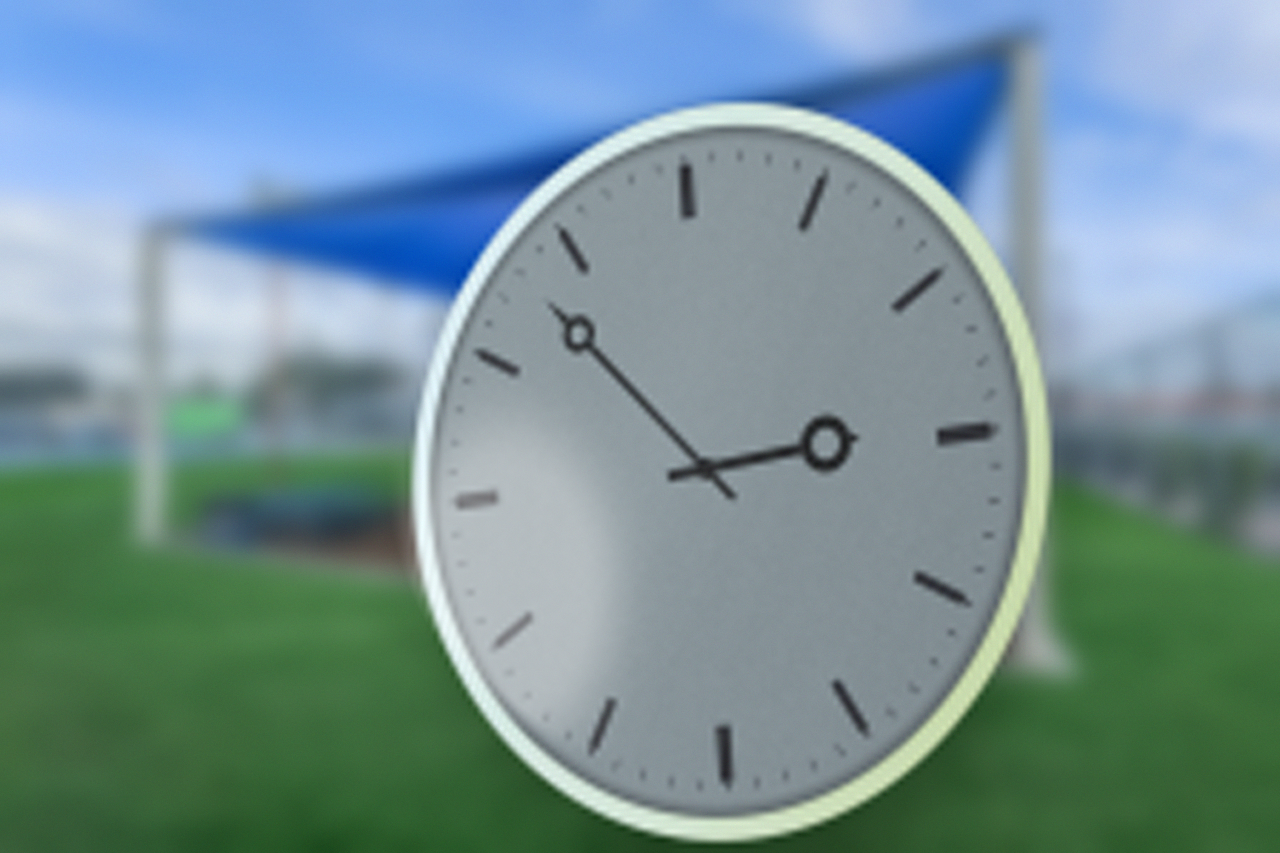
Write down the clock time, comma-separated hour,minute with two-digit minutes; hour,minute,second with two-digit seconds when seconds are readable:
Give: 2,53
